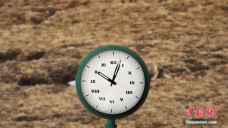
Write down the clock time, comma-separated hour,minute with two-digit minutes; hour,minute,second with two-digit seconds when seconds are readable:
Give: 10,03
